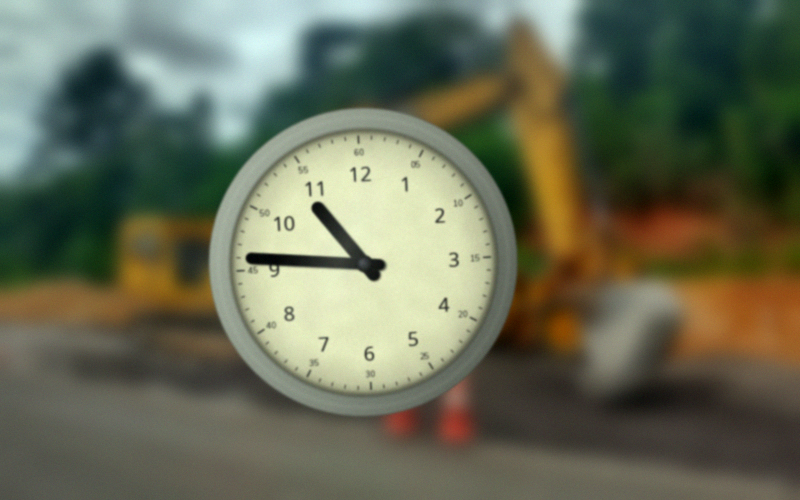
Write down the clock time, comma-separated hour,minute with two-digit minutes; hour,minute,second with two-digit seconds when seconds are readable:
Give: 10,46
